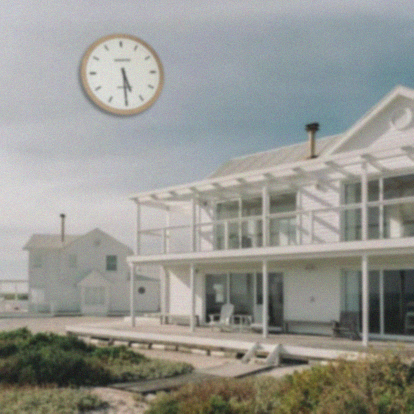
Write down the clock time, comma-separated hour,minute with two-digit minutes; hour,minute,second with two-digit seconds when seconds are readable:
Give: 5,30
